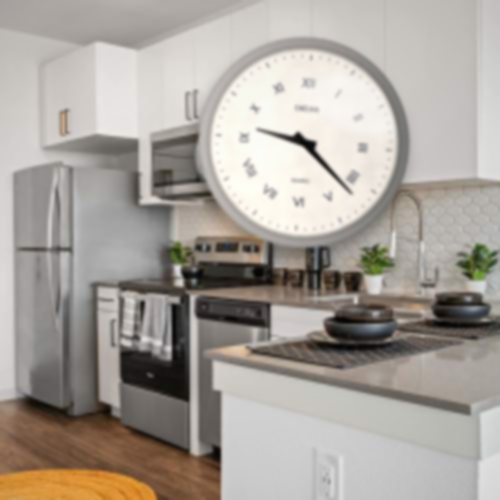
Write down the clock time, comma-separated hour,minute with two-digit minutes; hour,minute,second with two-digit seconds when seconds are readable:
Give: 9,22
